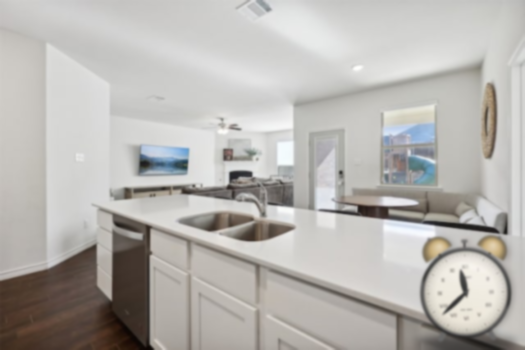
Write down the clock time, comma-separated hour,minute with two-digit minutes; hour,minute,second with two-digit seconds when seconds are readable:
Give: 11,38
